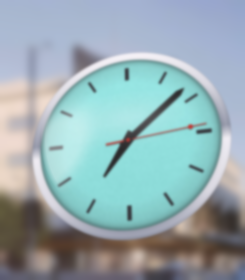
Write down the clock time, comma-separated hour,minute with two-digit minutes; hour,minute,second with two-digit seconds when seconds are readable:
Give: 7,08,14
